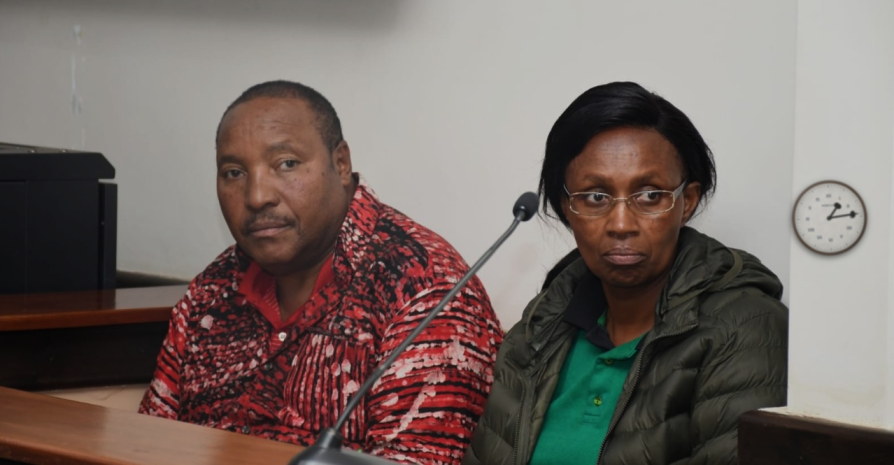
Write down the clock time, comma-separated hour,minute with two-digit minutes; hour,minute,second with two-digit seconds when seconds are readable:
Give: 1,14
